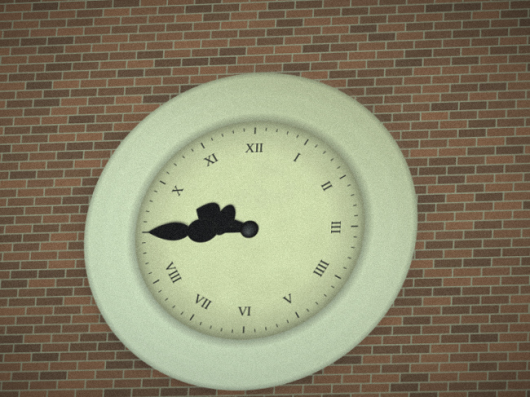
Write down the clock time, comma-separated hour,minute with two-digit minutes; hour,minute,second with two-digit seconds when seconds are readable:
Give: 9,45
